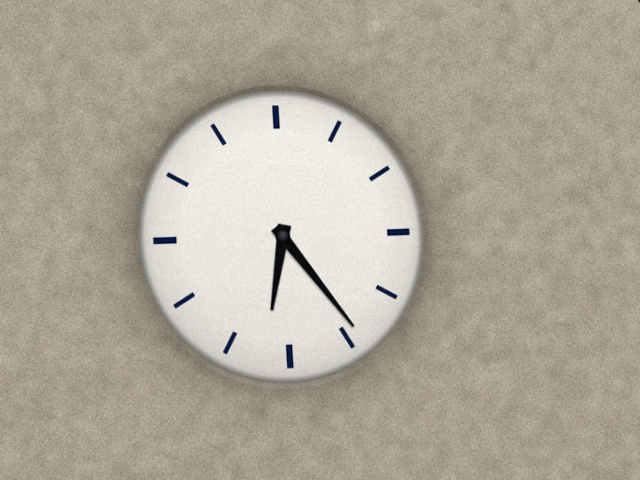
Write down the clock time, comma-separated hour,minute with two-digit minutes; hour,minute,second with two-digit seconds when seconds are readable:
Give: 6,24
